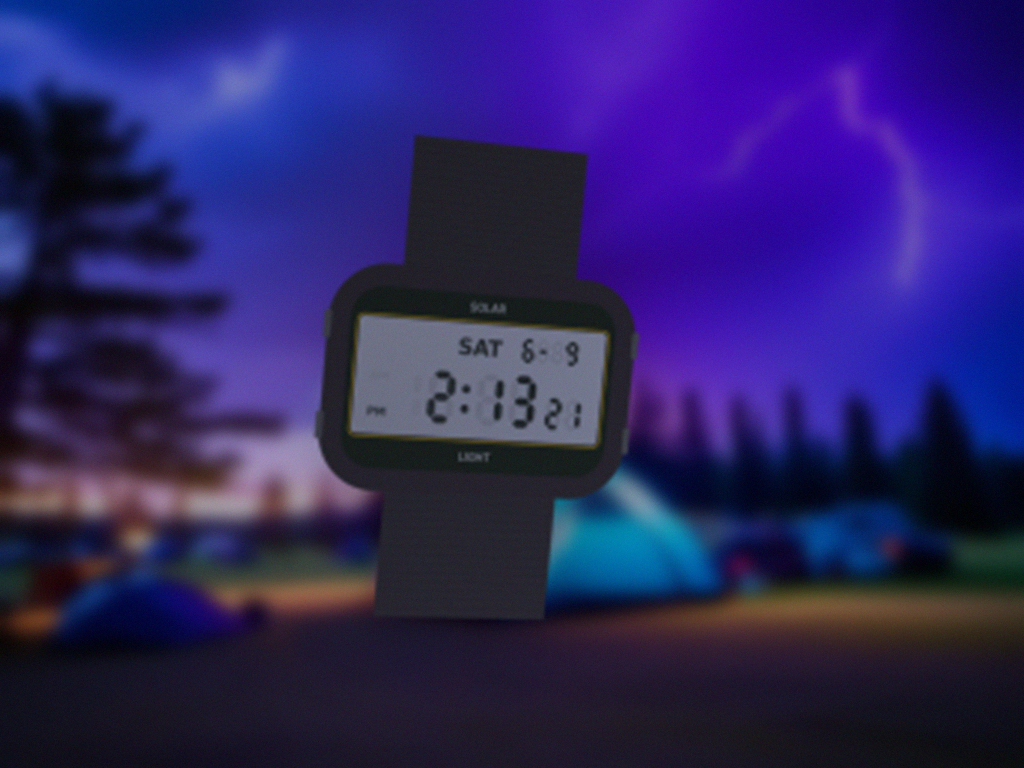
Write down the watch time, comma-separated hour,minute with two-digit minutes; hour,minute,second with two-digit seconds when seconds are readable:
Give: 2,13,21
